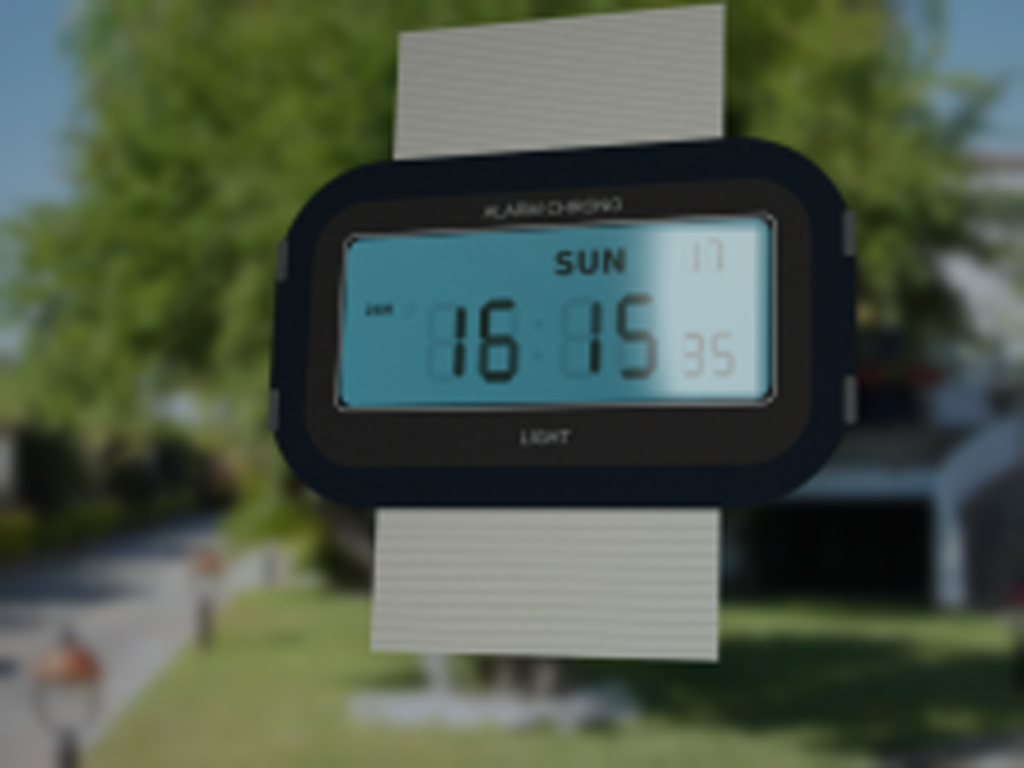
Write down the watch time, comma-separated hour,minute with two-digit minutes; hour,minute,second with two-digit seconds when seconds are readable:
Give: 16,15,35
